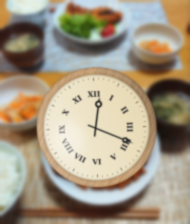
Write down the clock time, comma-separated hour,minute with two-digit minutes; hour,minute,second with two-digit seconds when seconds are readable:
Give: 12,19
